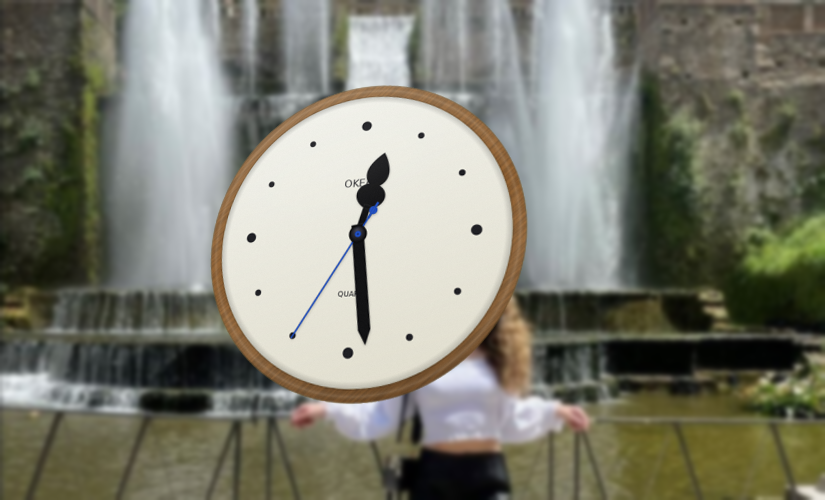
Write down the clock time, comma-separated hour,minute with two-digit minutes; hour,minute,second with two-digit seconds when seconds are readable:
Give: 12,28,35
